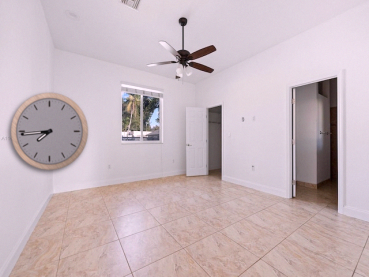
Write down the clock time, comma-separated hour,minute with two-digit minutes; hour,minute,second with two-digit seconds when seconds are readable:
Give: 7,44
